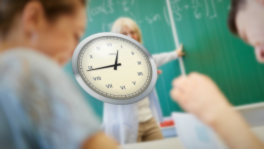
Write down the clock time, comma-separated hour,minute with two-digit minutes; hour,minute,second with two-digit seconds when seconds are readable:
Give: 12,44
